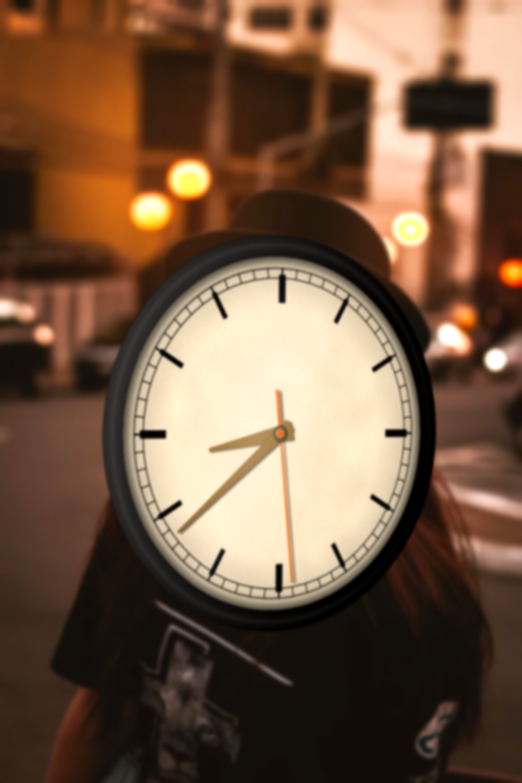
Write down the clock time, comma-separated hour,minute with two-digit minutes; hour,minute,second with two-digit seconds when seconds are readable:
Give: 8,38,29
